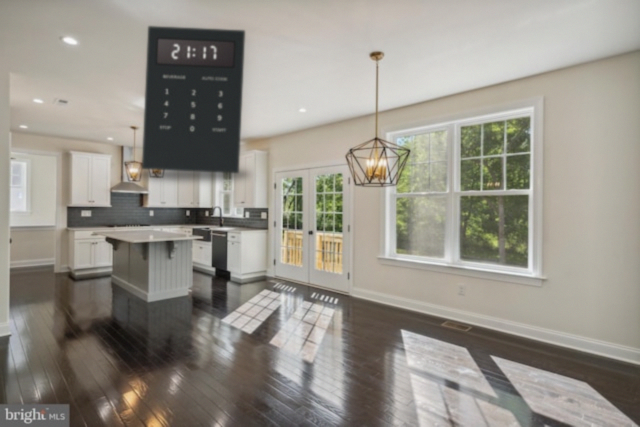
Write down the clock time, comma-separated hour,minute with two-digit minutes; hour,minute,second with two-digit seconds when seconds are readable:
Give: 21,17
